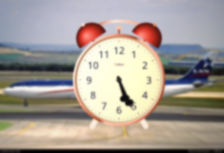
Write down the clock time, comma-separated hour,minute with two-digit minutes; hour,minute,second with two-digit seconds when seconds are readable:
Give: 5,26
